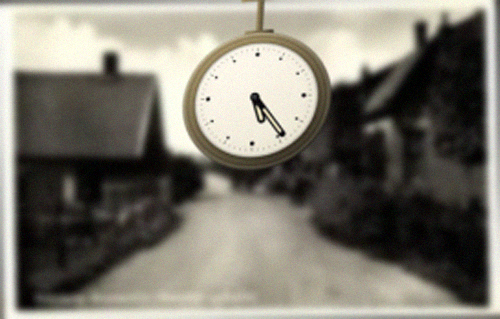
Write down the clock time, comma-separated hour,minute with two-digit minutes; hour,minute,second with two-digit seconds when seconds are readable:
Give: 5,24
